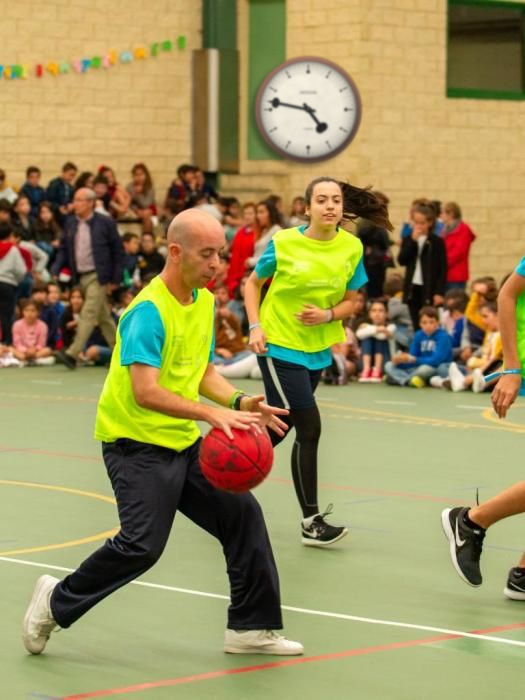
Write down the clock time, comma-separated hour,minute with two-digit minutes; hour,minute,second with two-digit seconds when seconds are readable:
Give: 4,47
